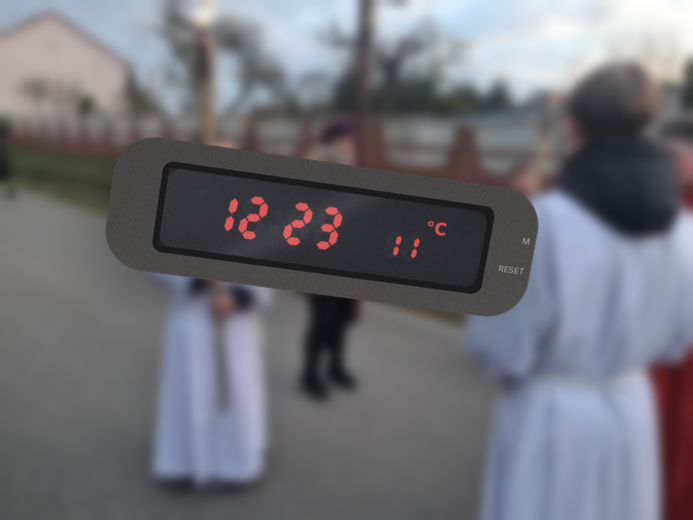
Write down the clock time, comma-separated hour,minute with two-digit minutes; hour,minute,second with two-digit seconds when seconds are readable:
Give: 12,23
